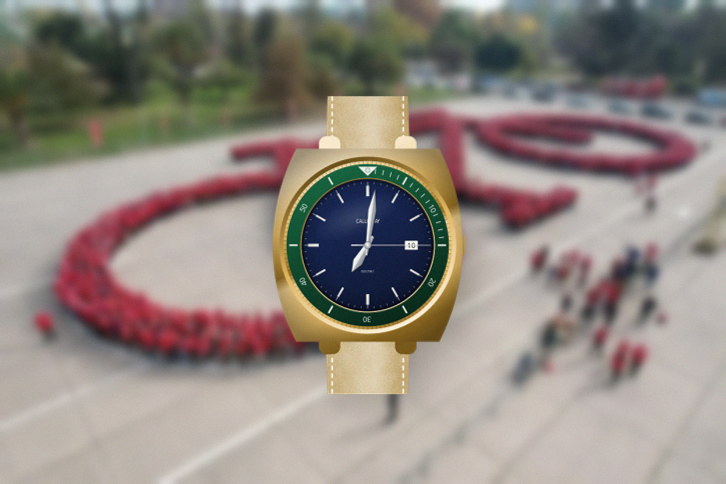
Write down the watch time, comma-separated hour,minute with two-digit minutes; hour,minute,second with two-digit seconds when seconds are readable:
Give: 7,01,15
